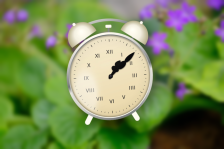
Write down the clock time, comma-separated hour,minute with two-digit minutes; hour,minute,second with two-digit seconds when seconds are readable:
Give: 1,08
